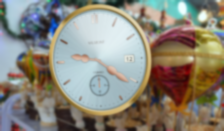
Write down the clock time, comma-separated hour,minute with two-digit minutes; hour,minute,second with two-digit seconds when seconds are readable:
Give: 9,21
